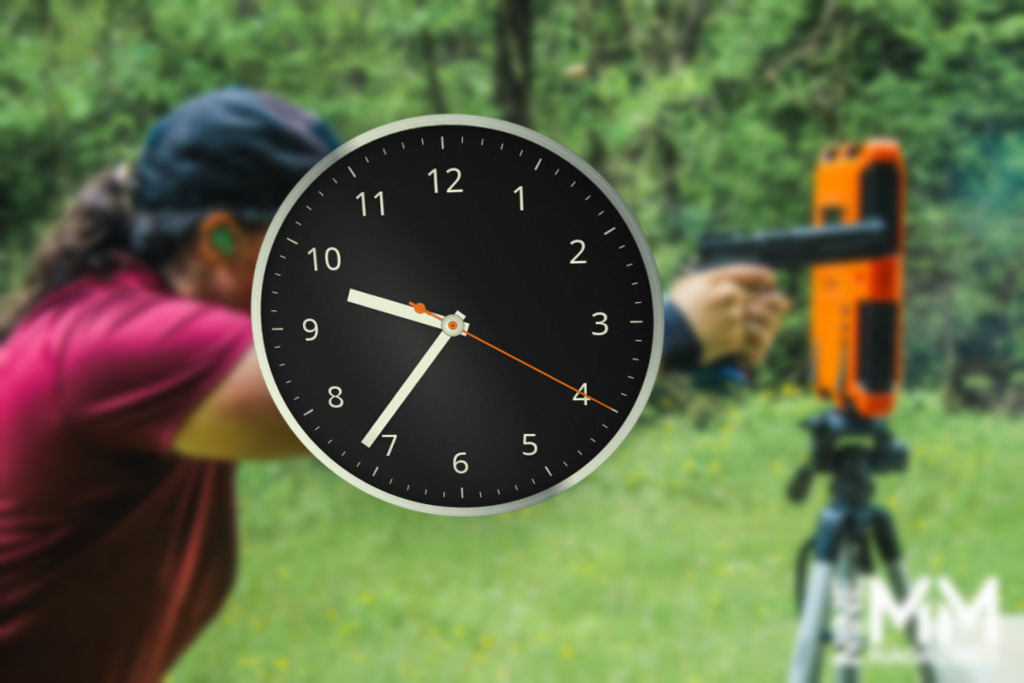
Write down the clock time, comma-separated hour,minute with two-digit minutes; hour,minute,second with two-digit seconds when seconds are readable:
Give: 9,36,20
